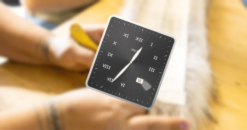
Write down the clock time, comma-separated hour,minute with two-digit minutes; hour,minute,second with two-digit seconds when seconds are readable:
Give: 12,34
